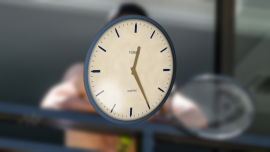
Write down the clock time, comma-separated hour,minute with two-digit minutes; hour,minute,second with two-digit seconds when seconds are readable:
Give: 12,25
